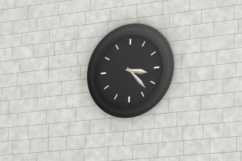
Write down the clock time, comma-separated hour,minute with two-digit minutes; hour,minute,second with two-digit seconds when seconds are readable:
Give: 3,23
